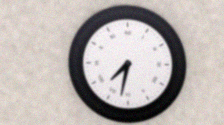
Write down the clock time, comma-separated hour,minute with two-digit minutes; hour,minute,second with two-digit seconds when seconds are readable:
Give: 7,32
